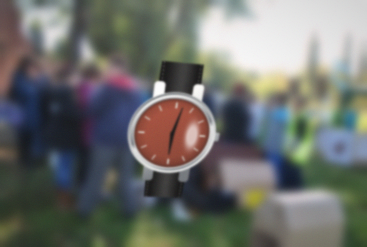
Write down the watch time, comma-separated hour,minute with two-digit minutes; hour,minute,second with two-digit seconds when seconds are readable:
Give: 6,02
